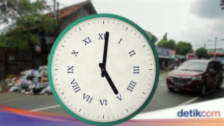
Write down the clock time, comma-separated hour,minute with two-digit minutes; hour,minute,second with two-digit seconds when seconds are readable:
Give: 5,01
